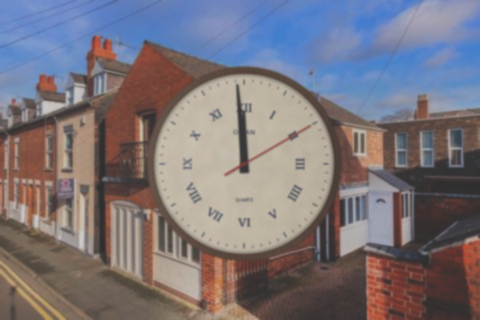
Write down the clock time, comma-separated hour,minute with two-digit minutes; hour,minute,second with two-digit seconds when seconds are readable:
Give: 11,59,10
